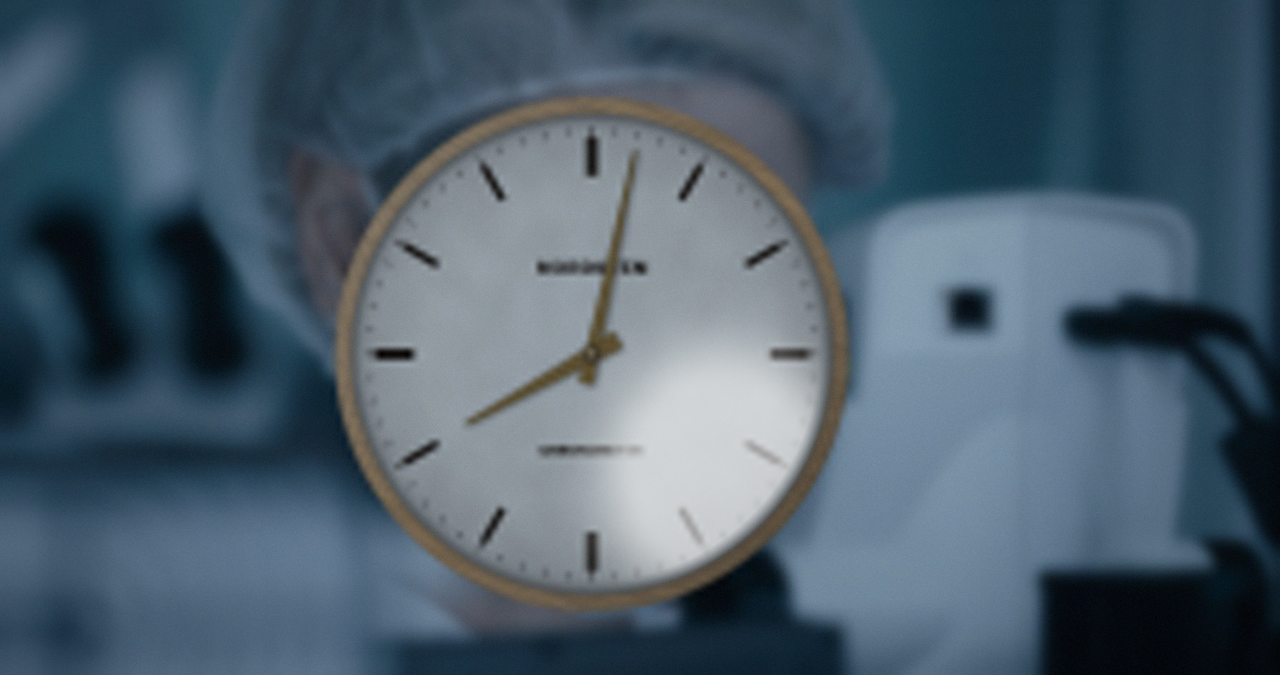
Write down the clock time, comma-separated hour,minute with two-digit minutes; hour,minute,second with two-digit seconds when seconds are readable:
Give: 8,02
